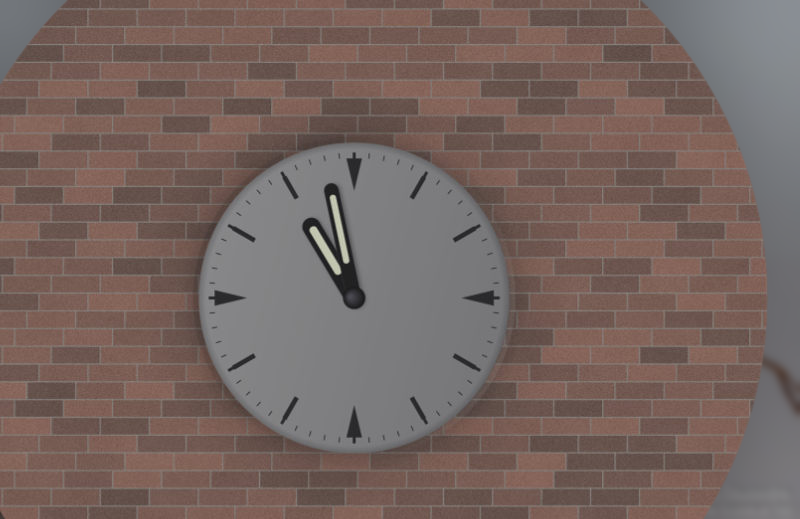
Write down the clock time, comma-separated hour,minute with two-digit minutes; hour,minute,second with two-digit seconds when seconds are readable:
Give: 10,58
